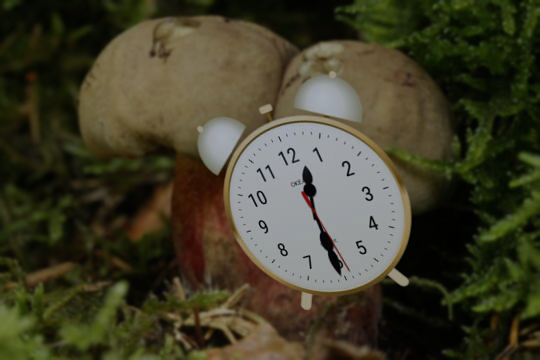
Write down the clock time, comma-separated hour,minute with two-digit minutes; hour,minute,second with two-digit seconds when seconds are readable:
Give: 12,30,29
